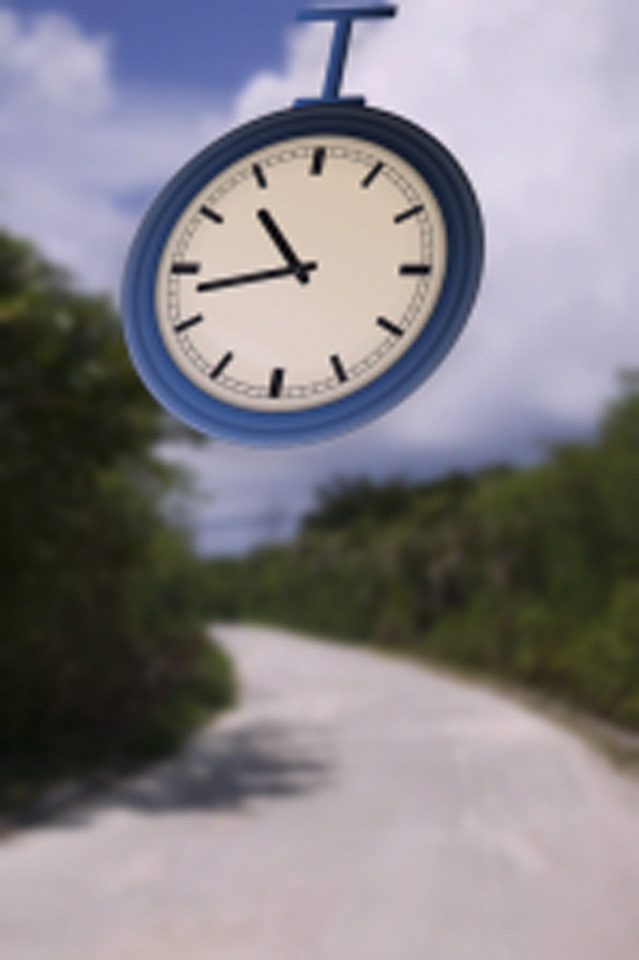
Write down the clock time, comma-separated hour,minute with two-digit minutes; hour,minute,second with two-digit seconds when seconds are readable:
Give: 10,43
